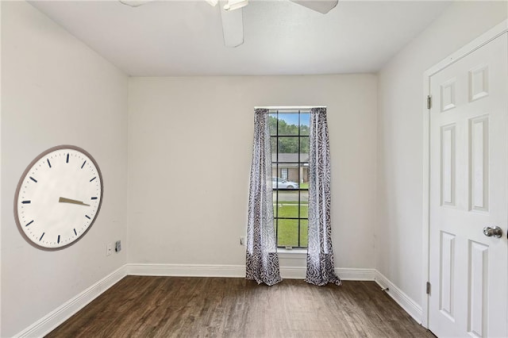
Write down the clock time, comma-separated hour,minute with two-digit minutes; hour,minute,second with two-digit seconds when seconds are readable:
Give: 3,17
